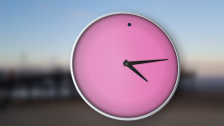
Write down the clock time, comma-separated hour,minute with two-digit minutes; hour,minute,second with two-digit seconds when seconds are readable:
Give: 4,13
